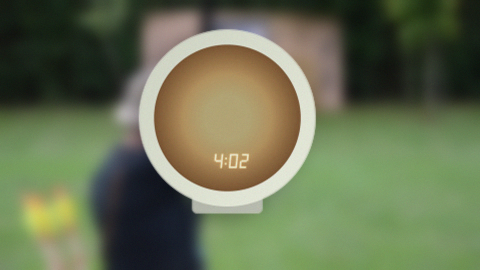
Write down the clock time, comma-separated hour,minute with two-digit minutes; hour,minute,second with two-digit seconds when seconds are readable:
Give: 4,02
